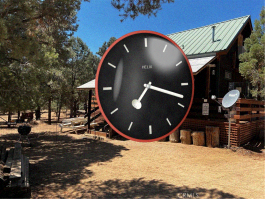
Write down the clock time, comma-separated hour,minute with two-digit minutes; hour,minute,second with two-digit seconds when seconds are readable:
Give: 7,18
